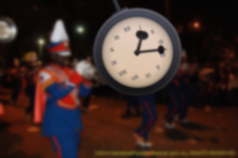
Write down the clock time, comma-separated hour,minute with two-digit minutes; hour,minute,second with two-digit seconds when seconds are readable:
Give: 1,18
